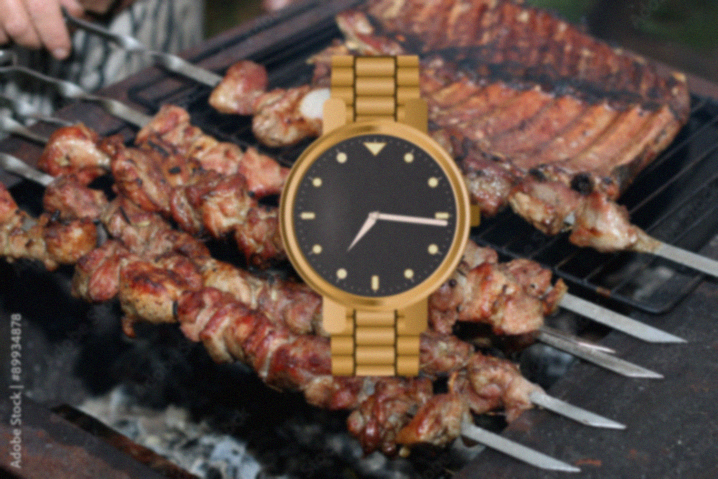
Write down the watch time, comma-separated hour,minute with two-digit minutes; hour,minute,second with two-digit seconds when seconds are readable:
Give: 7,16
